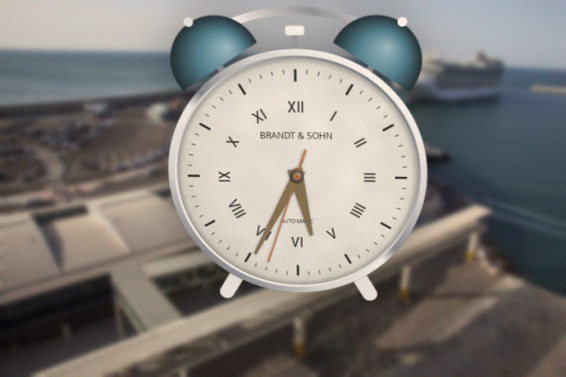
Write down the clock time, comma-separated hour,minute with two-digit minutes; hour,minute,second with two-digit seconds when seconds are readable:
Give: 5,34,33
